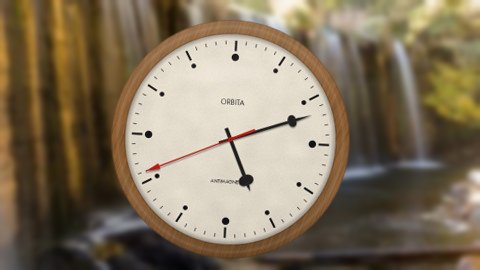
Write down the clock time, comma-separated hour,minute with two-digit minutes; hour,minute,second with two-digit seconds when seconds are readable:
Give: 5,11,41
